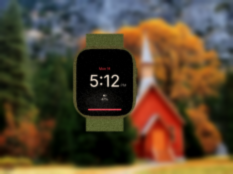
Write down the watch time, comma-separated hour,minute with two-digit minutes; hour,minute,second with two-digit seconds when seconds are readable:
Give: 5,12
